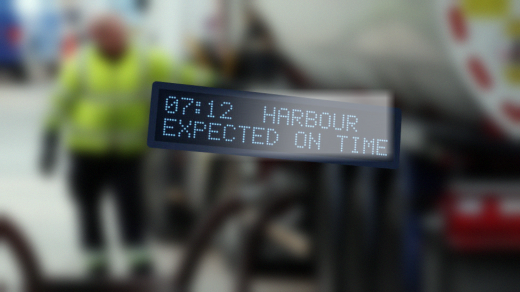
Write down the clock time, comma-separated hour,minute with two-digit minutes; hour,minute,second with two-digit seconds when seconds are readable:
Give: 7,12
